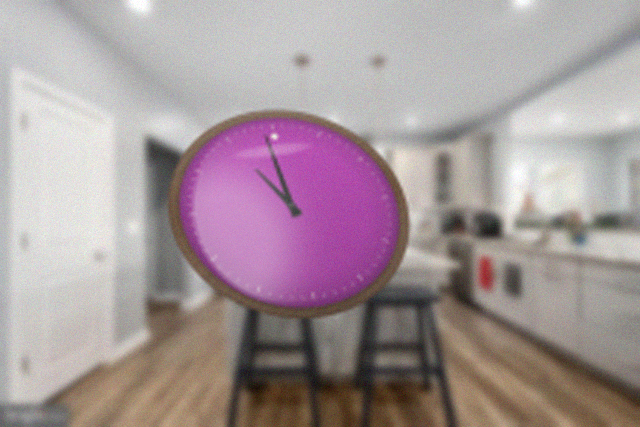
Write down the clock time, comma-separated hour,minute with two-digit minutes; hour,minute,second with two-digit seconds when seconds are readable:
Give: 10,59
